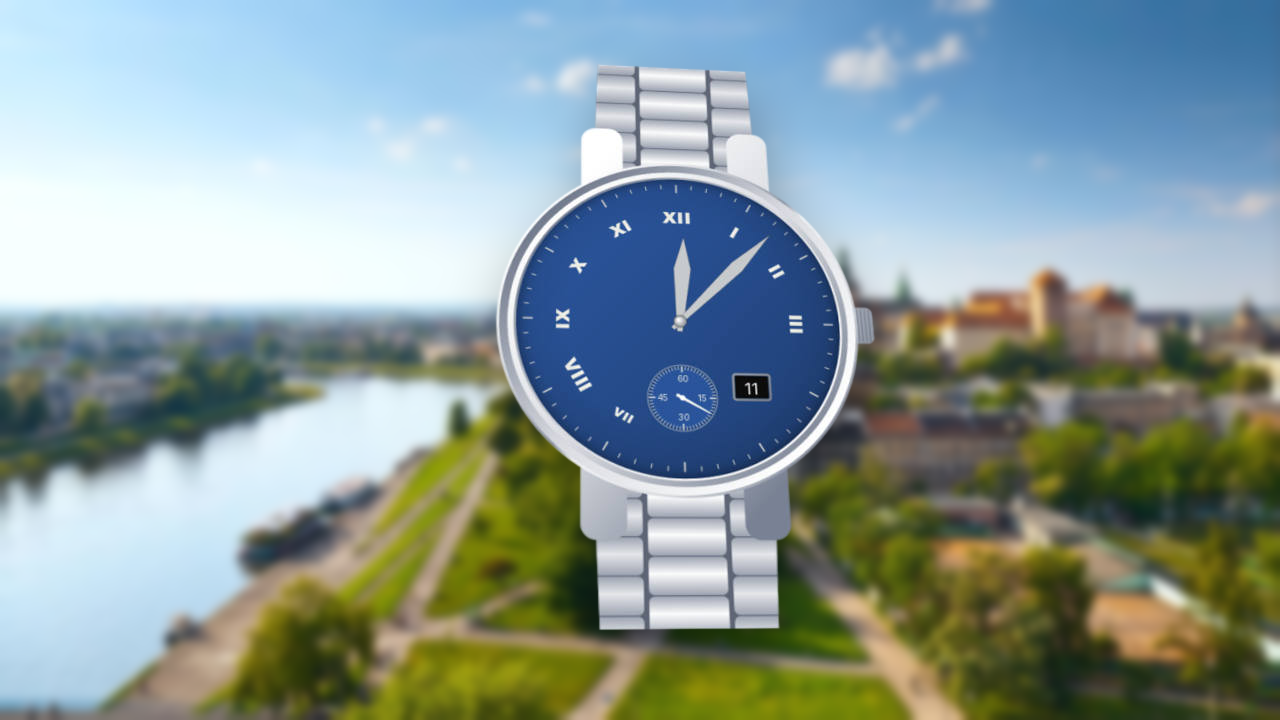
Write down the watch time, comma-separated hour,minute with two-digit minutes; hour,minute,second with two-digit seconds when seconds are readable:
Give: 12,07,20
